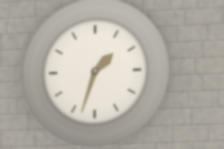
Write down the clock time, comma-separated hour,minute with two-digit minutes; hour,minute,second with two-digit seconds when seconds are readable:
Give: 1,33
